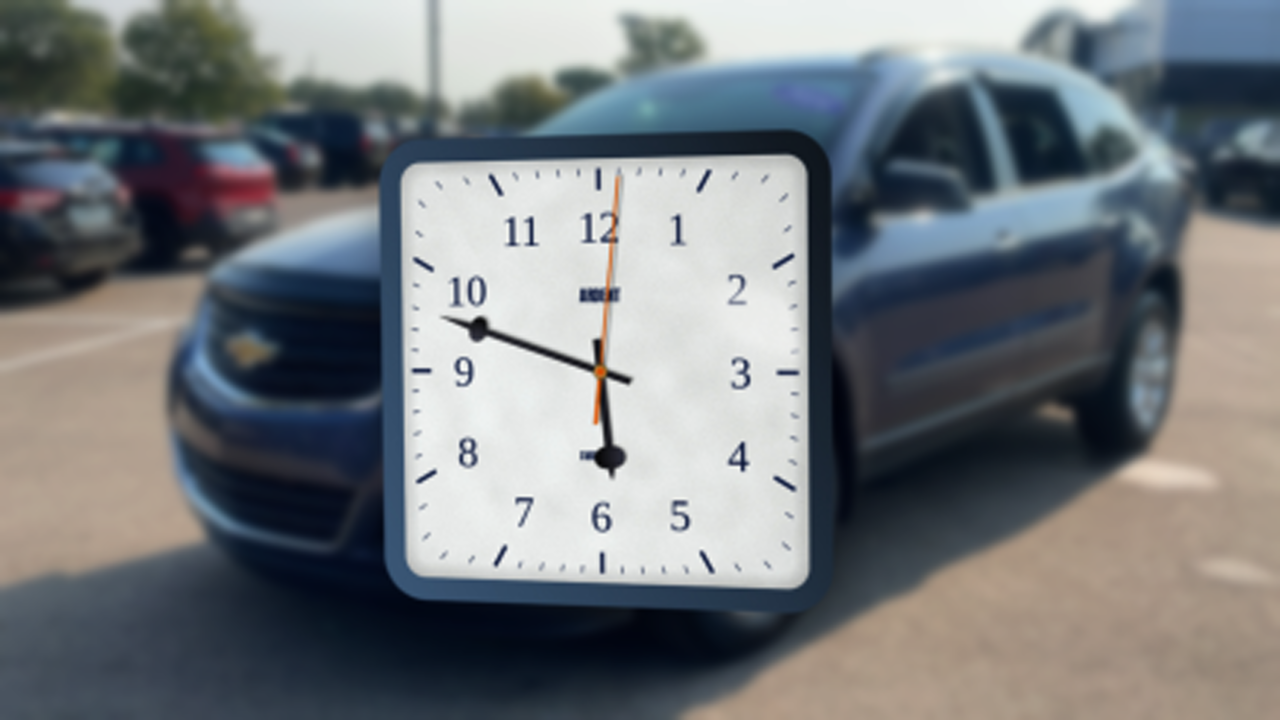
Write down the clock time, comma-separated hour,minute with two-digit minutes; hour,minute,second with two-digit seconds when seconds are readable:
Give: 5,48,01
